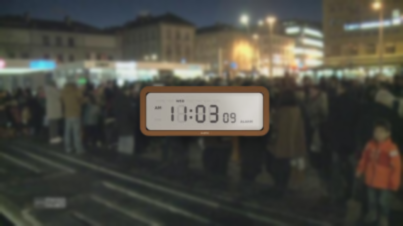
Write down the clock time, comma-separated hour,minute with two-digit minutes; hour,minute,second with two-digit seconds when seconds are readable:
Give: 11,03,09
